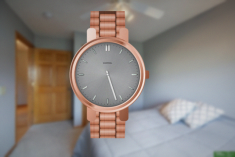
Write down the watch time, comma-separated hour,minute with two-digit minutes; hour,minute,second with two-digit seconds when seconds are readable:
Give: 5,27
